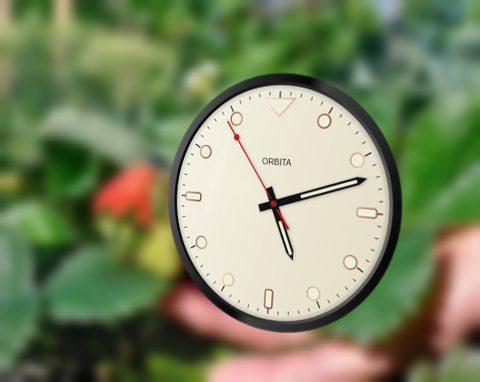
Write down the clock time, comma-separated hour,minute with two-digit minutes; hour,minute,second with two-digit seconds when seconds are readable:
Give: 5,11,54
